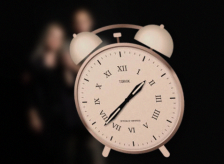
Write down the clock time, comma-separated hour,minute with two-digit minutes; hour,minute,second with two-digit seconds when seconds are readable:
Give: 1,38
